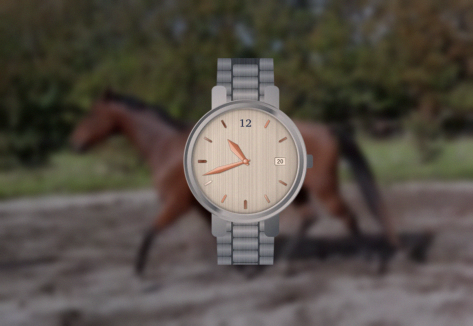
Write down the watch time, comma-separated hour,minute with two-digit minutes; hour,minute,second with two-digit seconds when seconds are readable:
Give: 10,42
